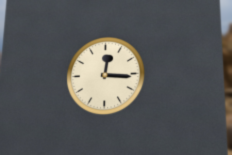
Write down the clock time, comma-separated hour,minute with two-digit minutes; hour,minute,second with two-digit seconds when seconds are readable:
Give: 12,16
